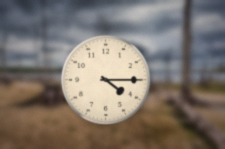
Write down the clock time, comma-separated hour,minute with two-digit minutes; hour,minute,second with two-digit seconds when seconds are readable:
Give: 4,15
